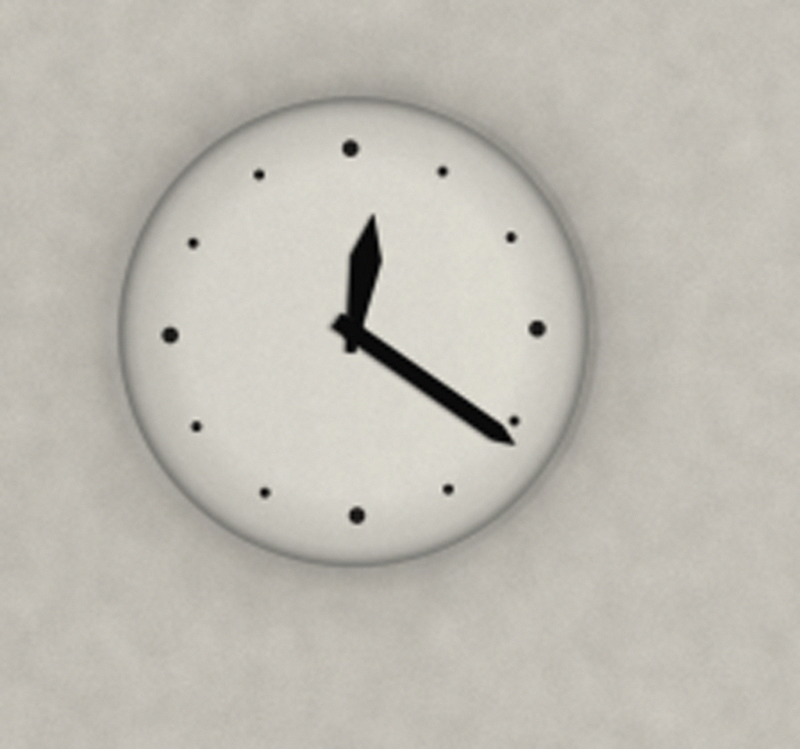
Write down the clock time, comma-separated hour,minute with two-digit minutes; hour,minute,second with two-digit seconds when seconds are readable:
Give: 12,21
